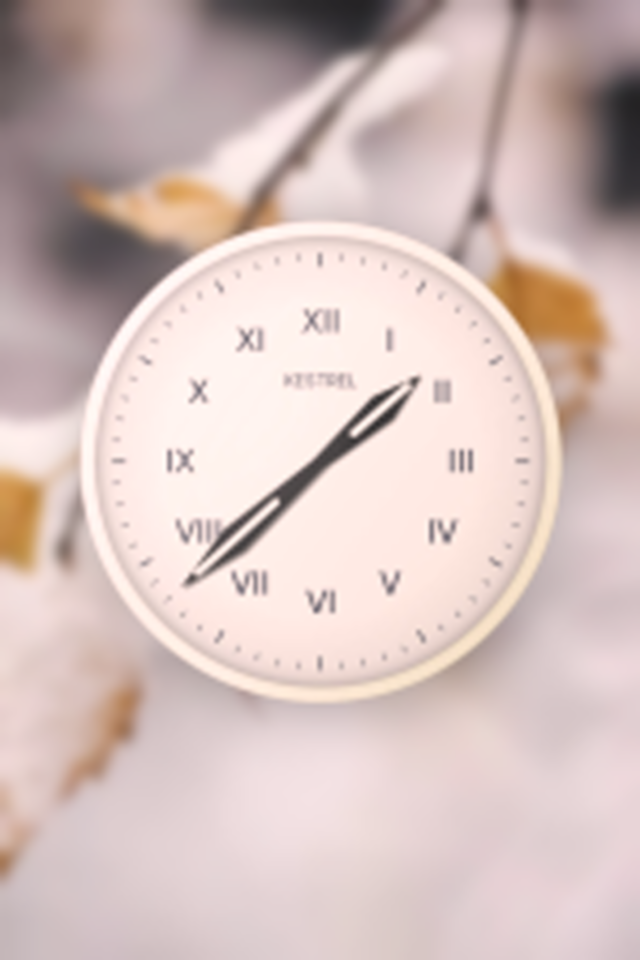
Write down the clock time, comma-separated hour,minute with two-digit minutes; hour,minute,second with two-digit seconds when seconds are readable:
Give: 1,38
